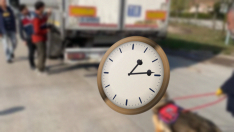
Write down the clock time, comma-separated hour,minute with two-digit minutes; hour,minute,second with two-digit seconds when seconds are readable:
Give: 1,14
